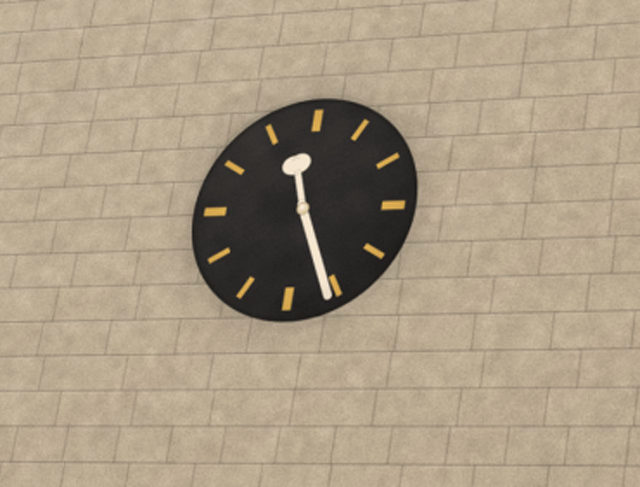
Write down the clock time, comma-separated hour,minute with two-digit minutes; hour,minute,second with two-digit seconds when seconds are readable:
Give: 11,26
